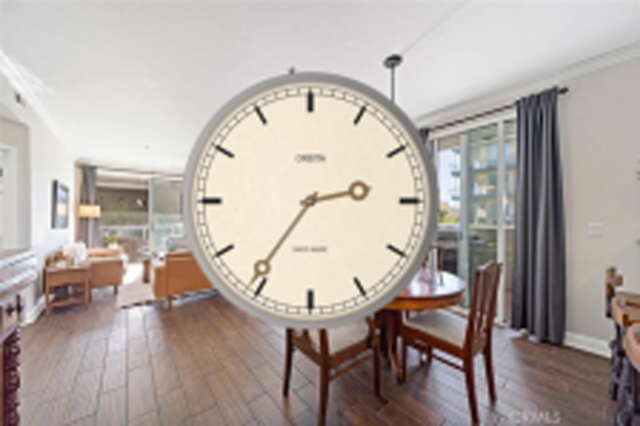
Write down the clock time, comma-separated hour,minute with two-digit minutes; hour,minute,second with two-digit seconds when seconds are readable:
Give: 2,36
